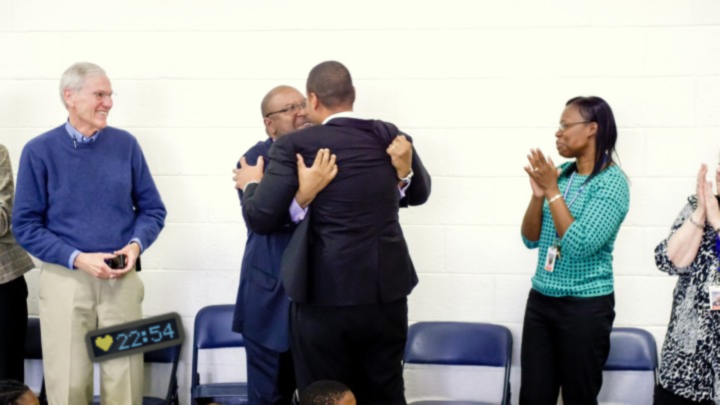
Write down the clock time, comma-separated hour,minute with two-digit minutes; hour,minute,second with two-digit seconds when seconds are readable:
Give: 22,54
